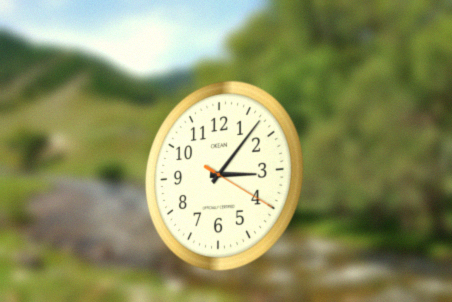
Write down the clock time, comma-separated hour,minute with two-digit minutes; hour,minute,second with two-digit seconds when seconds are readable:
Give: 3,07,20
